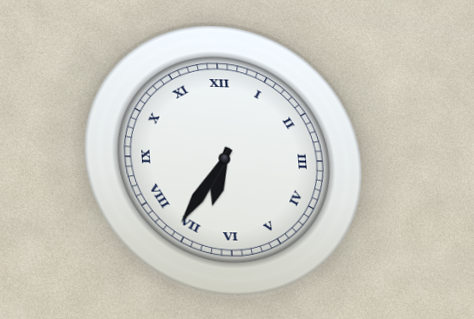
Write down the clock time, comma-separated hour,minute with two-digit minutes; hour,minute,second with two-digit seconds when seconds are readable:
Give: 6,36
